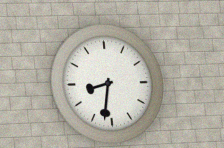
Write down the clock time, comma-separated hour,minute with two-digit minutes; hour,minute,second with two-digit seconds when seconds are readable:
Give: 8,32
